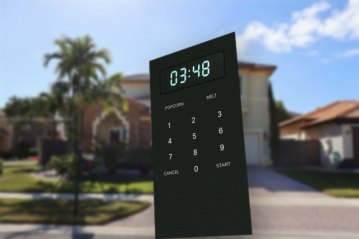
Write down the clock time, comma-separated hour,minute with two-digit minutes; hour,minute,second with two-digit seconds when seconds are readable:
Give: 3,48
